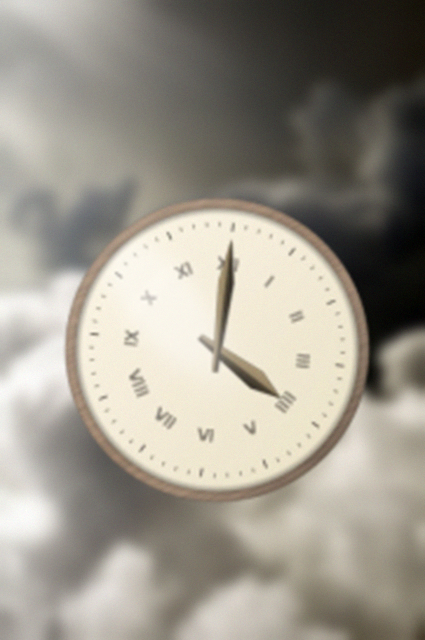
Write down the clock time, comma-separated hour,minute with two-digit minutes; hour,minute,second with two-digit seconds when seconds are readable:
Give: 4,00
